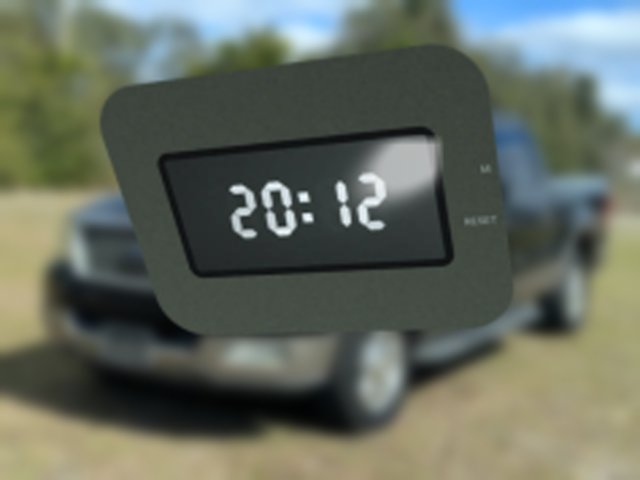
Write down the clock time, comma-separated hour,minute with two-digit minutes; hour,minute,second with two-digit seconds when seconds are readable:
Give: 20,12
